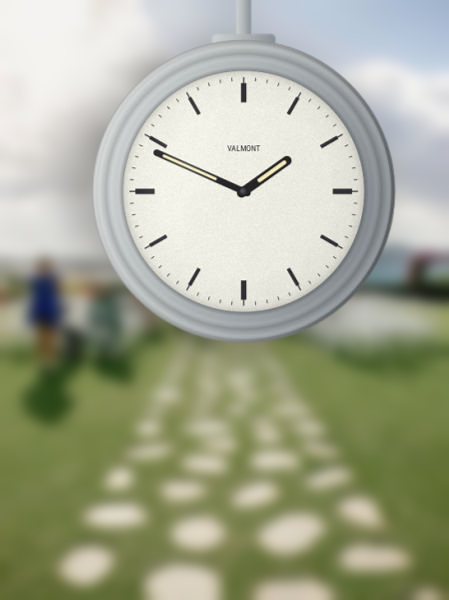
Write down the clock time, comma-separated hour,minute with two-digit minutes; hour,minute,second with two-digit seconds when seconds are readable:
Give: 1,49
